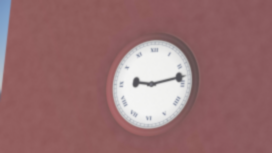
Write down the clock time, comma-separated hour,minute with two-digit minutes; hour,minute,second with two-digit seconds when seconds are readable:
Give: 9,13
